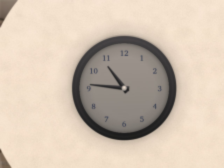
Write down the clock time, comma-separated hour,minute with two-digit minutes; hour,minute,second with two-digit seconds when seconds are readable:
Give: 10,46
